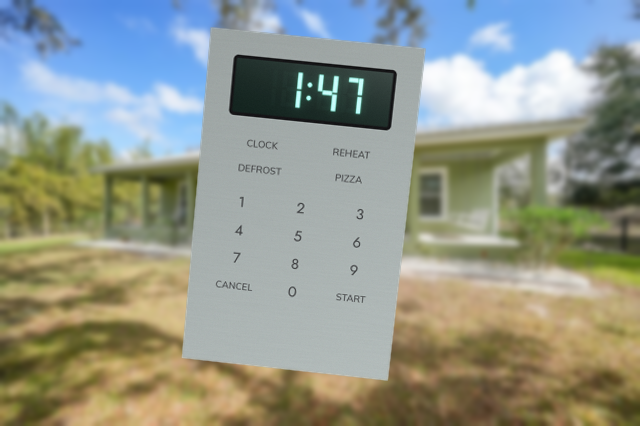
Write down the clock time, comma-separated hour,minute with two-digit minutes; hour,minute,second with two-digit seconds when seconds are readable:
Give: 1,47
